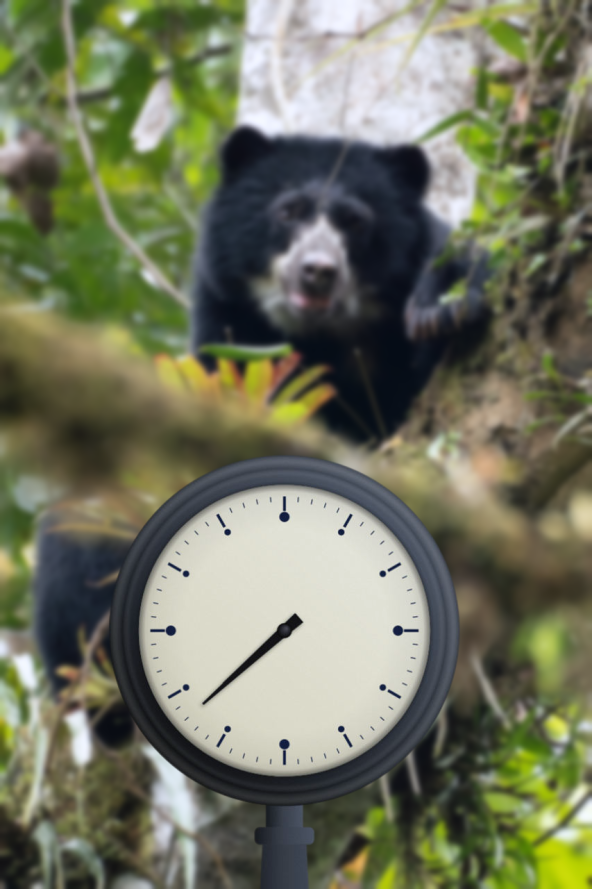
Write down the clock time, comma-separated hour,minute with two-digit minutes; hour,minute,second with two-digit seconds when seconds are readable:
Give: 7,38
